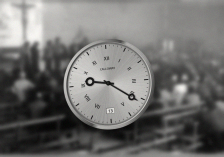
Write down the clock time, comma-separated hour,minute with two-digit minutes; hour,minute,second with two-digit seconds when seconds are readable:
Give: 9,21
